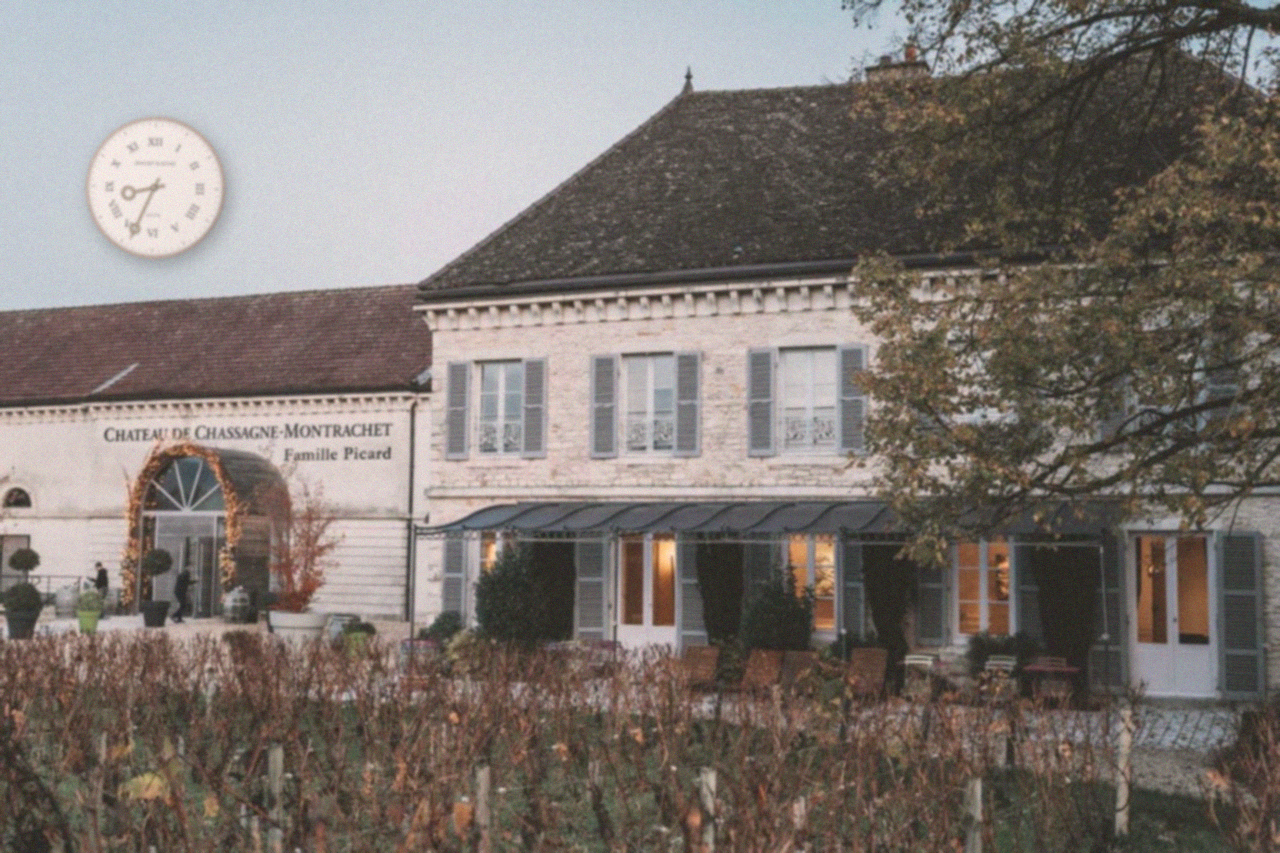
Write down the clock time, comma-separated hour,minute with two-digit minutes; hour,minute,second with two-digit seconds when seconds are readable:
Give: 8,34
